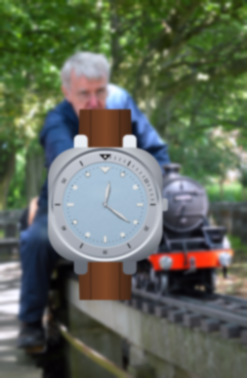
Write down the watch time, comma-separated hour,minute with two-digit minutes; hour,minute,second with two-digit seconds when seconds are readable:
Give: 12,21
